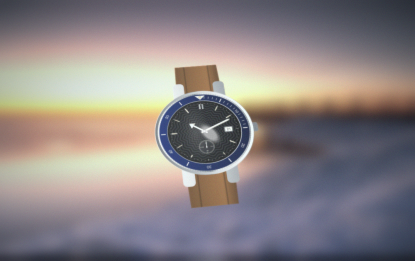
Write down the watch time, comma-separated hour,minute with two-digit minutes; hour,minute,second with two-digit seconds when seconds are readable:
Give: 10,11
